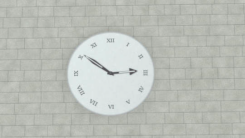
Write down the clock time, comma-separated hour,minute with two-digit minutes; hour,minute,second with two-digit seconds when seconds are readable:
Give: 2,51
